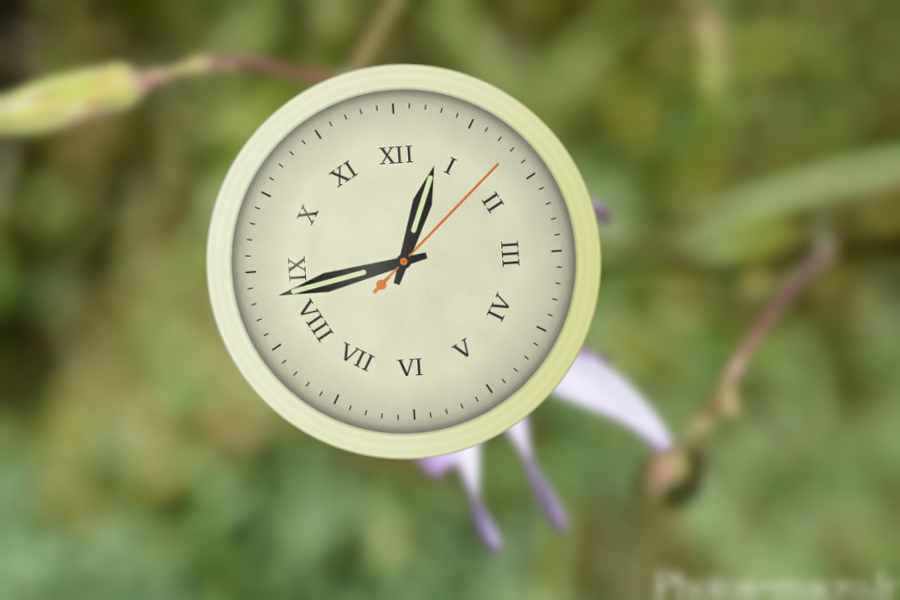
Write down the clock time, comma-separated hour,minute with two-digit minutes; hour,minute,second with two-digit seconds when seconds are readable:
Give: 12,43,08
